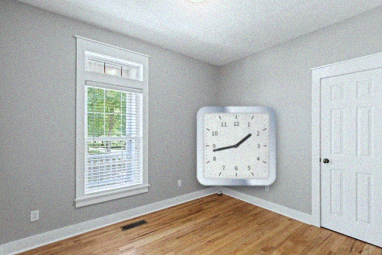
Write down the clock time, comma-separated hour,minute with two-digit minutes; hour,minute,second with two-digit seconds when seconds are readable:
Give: 1,43
